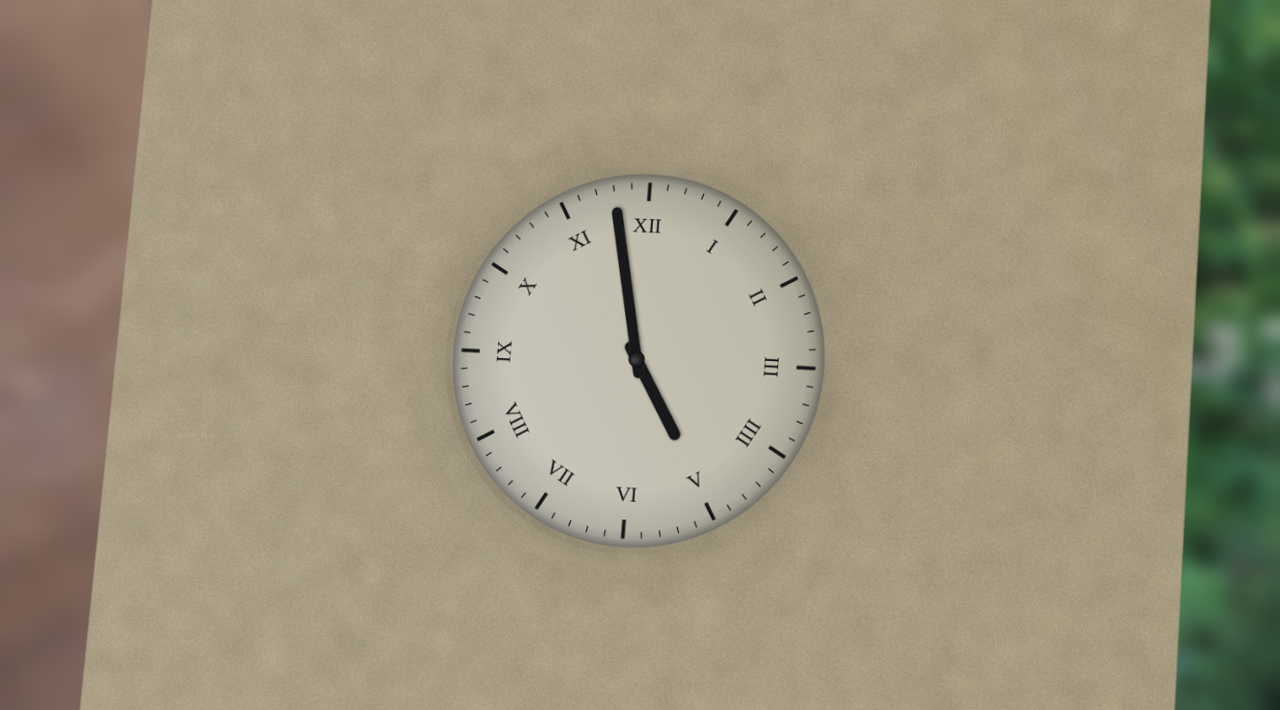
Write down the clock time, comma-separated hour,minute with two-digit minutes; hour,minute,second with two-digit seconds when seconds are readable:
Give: 4,58
